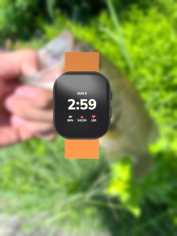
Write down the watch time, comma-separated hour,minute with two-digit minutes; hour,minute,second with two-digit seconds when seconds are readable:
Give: 2,59
